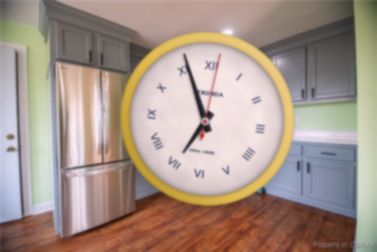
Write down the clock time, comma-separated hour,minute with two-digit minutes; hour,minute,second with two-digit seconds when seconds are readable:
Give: 6,56,01
